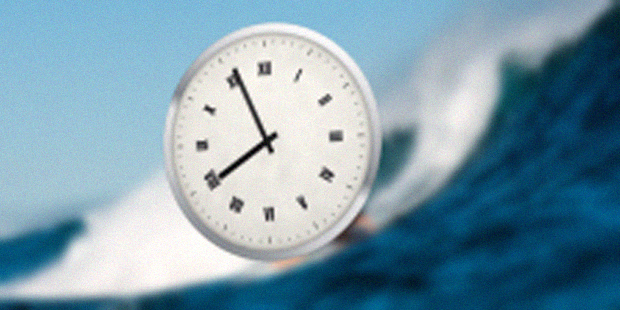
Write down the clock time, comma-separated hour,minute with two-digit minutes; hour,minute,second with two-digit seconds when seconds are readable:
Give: 7,56
